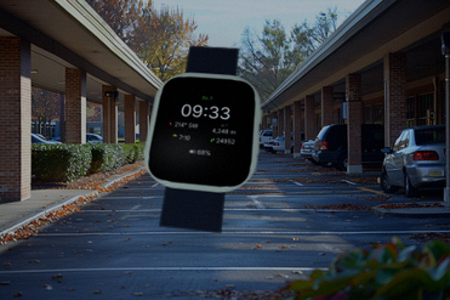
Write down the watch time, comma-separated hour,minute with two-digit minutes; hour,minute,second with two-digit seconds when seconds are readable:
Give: 9,33
